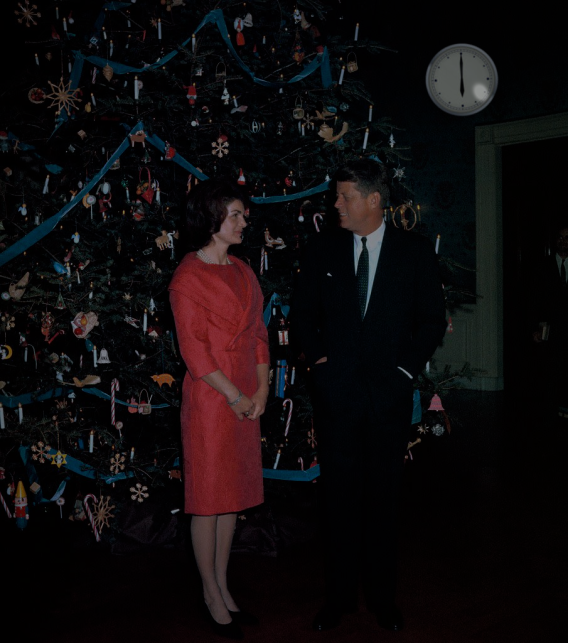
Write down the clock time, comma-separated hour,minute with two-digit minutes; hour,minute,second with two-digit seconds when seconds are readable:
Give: 6,00
